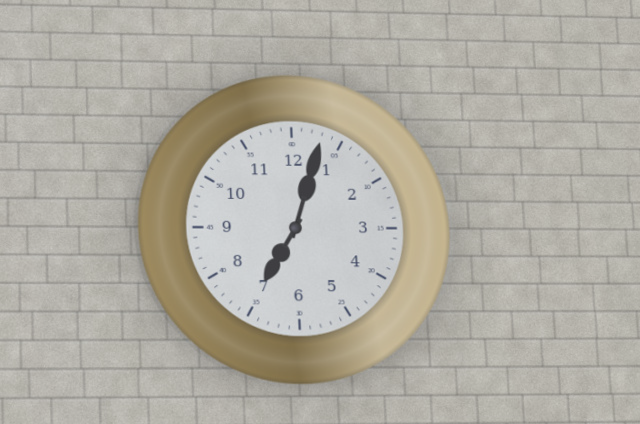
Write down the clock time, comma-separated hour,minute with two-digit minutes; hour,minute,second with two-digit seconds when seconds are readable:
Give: 7,03
